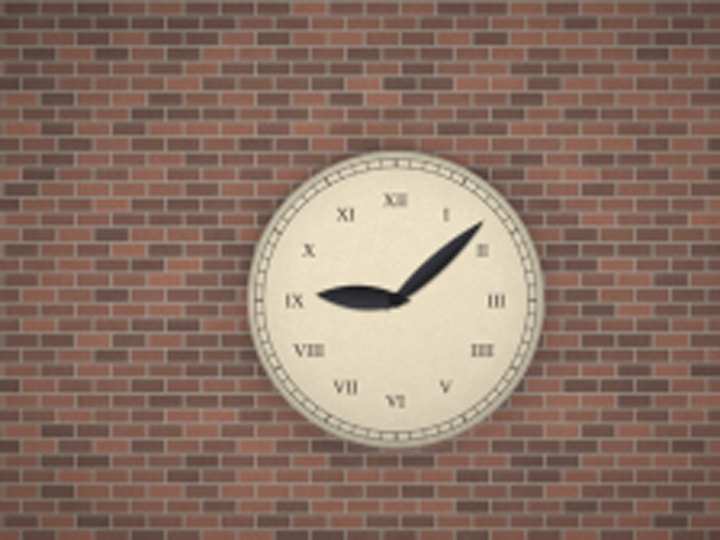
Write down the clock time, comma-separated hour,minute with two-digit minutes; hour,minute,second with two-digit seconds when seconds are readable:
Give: 9,08
